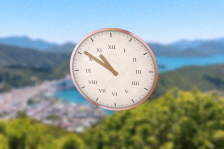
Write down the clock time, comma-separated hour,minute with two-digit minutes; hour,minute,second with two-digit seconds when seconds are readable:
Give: 10,51
